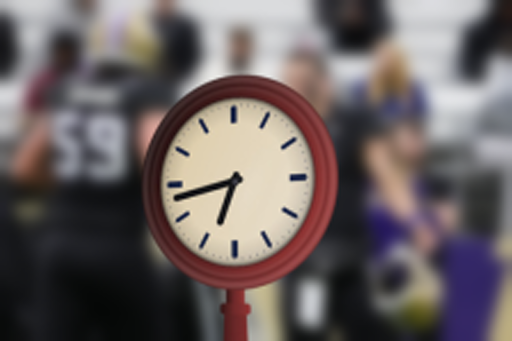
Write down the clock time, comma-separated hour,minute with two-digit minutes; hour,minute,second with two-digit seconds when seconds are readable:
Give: 6,43
